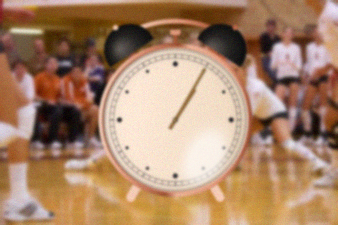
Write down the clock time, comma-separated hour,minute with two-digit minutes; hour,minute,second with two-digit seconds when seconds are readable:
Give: 1,05
